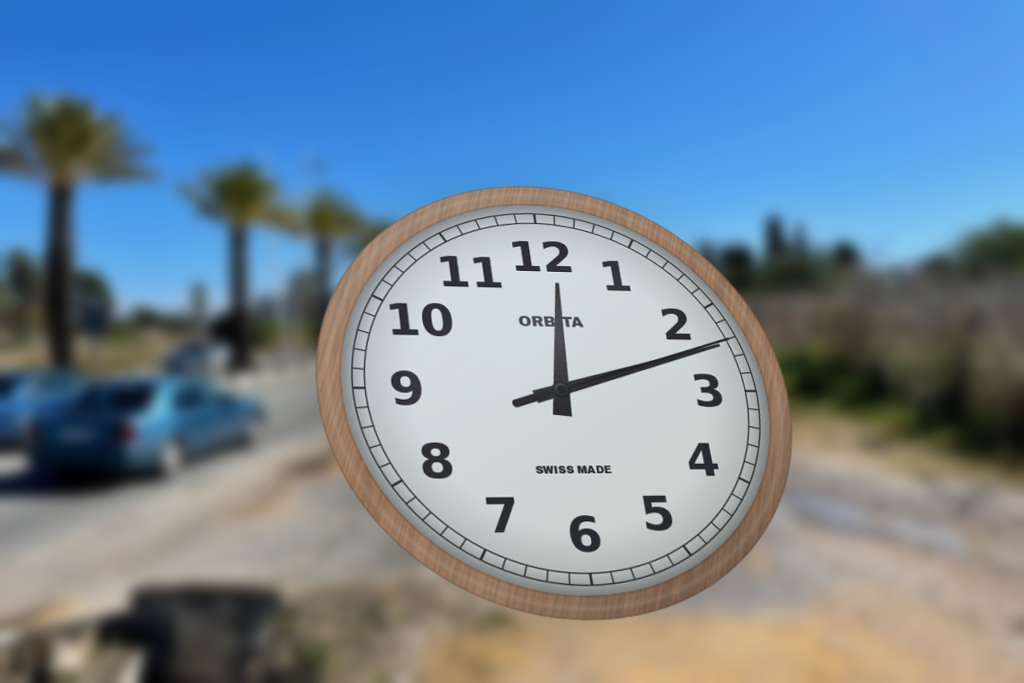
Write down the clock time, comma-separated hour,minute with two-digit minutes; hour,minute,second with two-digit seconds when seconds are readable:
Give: 12,12,12
